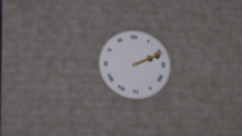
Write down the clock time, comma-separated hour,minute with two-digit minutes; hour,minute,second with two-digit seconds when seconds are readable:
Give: 2,11
